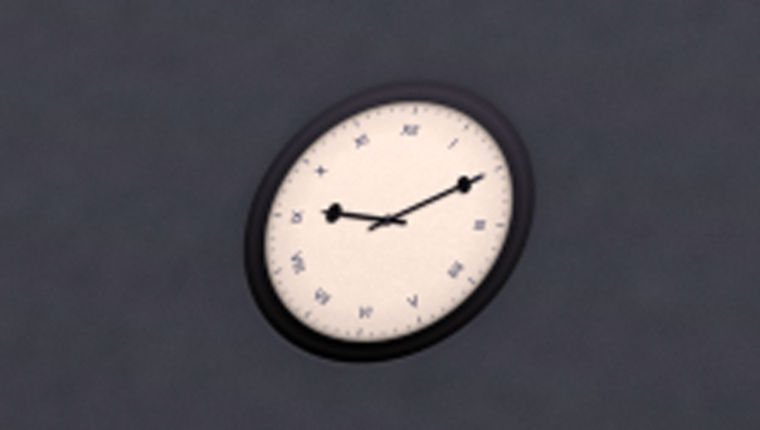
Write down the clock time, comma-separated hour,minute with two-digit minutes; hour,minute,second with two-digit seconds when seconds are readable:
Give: 9,10
